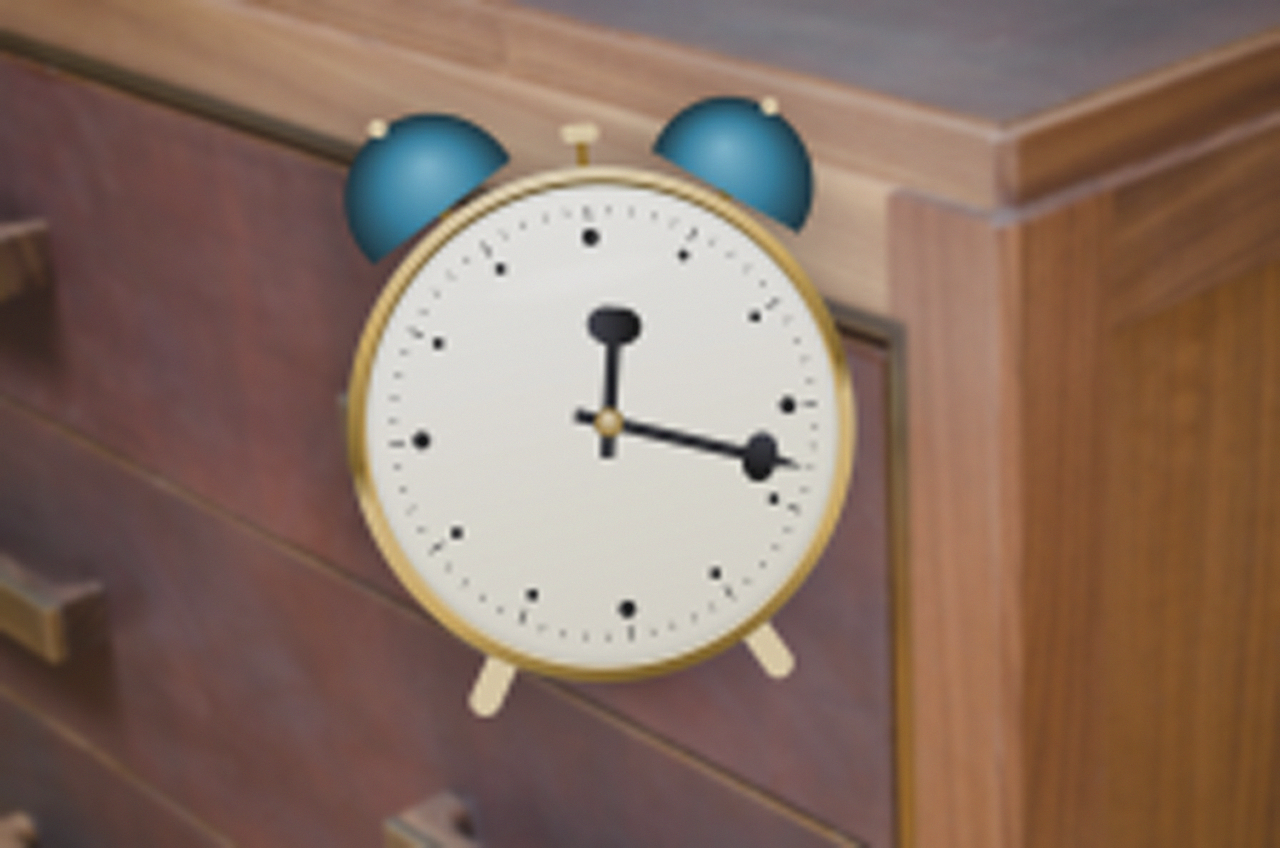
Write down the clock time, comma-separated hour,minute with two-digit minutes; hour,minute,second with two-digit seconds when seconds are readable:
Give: 12,18
